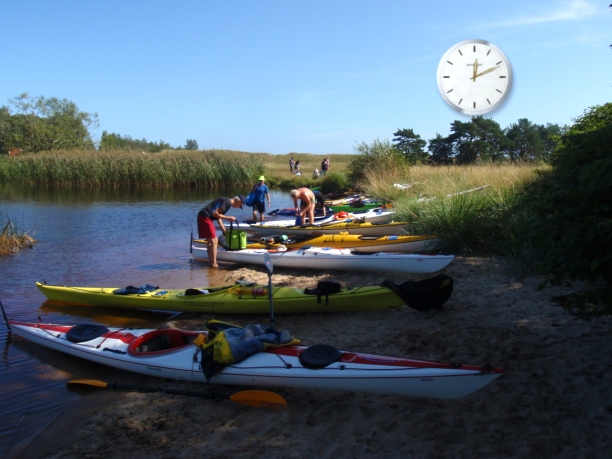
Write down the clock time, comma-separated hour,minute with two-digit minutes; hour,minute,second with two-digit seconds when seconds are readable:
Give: 12,11
